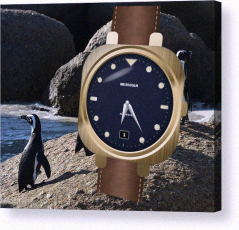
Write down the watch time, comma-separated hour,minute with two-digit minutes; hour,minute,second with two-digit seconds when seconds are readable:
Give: 6,24
